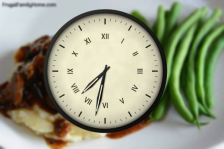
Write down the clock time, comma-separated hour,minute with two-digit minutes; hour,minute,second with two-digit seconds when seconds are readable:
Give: 7,32
